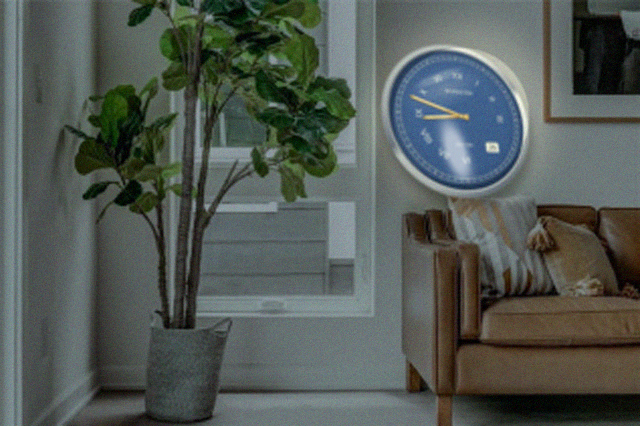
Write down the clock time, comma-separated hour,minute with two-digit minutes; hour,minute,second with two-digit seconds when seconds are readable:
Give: 8,48
